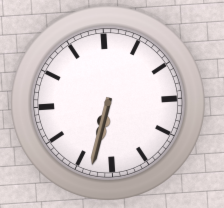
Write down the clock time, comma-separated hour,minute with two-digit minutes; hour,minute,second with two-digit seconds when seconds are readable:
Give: 6,33
